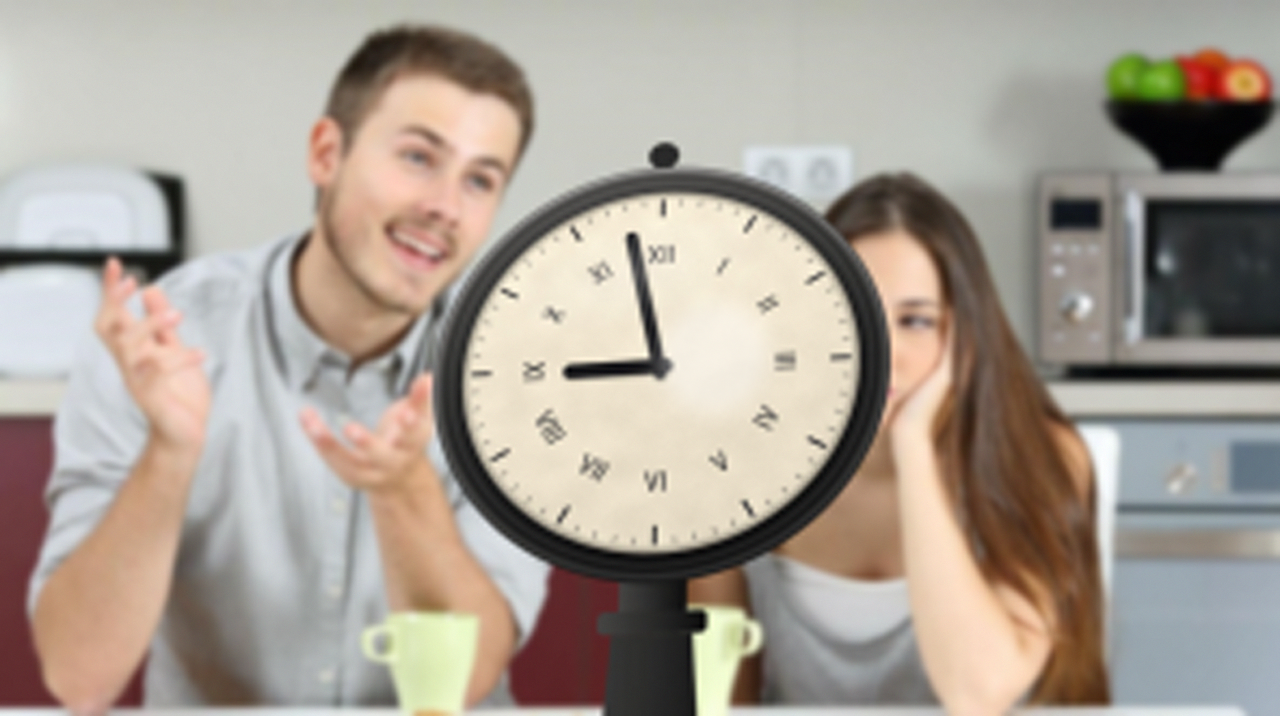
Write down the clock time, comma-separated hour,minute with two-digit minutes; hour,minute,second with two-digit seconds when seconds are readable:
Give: 8,58
